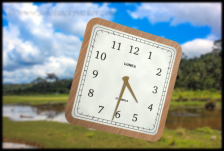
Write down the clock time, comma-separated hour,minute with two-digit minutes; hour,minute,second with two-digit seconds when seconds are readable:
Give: 4,31
